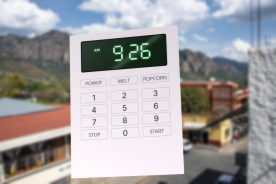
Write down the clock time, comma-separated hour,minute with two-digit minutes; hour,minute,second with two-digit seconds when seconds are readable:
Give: 9,26
